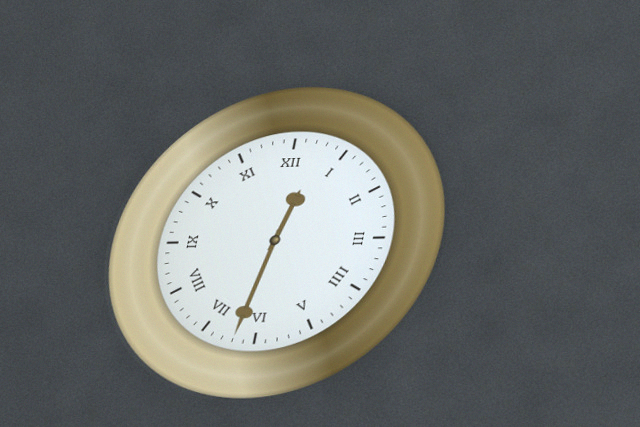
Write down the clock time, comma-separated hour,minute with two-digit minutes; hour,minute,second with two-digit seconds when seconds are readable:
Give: 12,32
